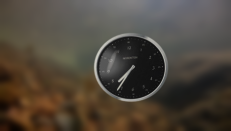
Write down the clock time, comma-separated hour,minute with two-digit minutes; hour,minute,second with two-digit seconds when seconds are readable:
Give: 7,36
